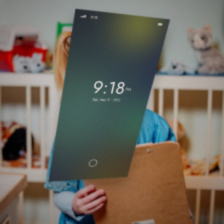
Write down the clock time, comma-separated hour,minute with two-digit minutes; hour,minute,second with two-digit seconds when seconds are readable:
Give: 9,18
